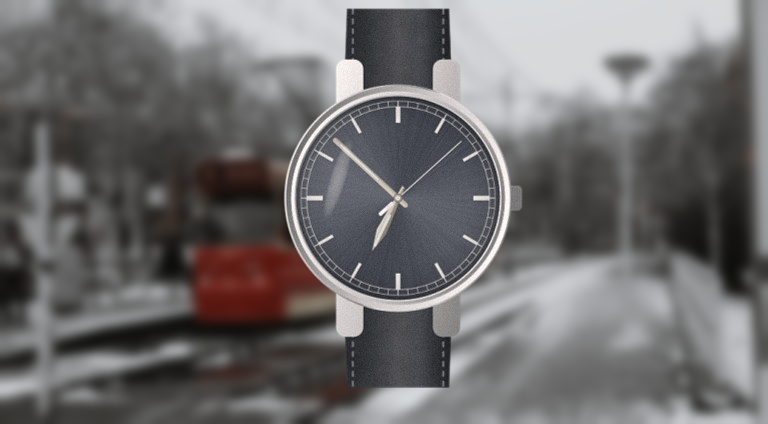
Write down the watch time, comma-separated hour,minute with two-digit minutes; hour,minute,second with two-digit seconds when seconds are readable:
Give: 6,52,08
